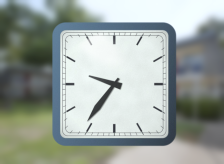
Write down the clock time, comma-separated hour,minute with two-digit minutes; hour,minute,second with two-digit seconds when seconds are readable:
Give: 9,36
